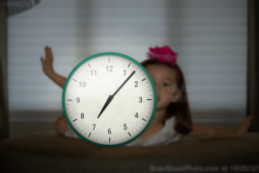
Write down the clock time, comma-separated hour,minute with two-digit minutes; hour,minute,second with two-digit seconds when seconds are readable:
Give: 7,07
